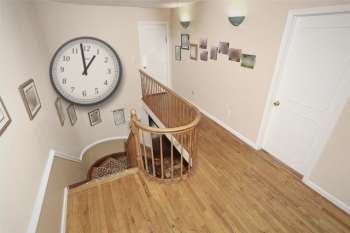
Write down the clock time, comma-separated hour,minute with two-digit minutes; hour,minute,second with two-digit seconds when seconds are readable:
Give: 12,58
